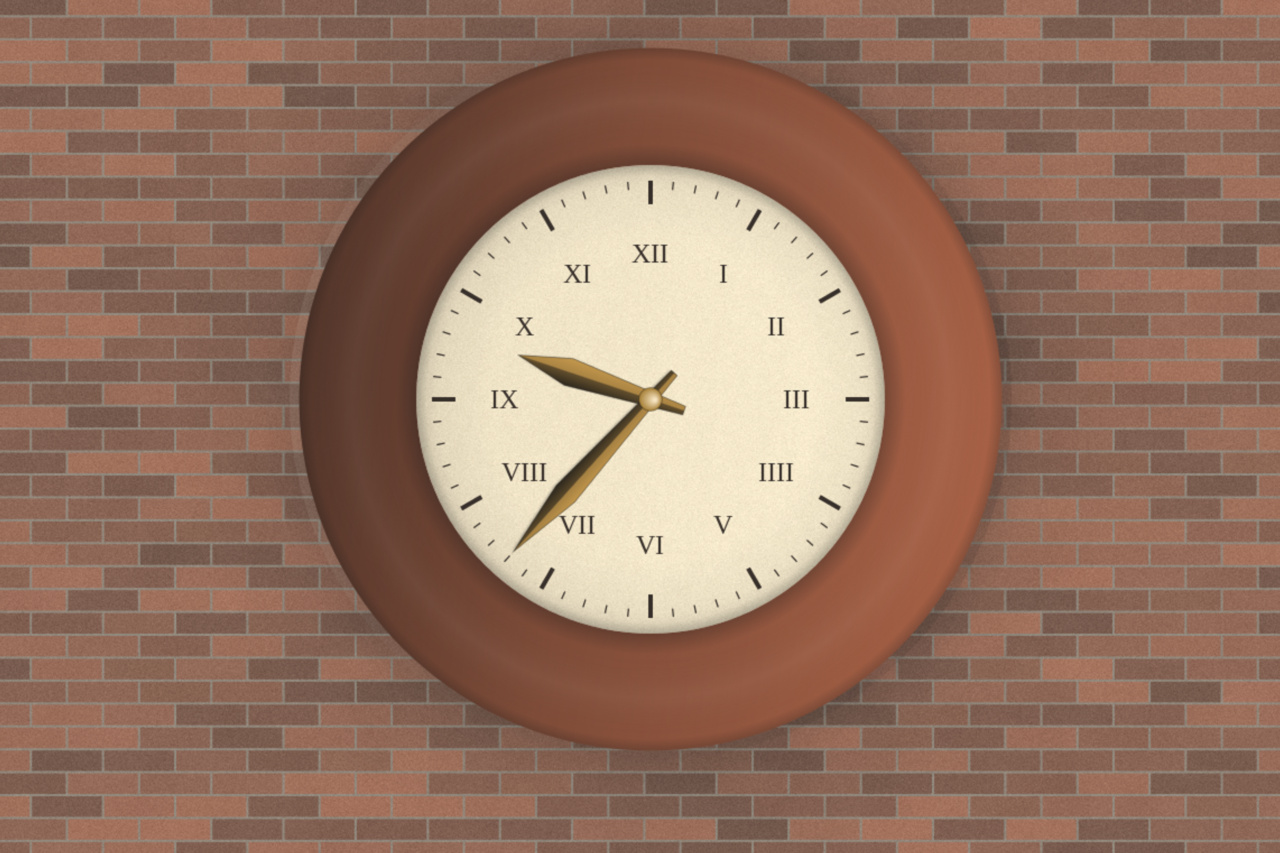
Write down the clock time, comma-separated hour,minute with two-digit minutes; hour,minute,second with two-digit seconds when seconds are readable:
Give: 9,37
